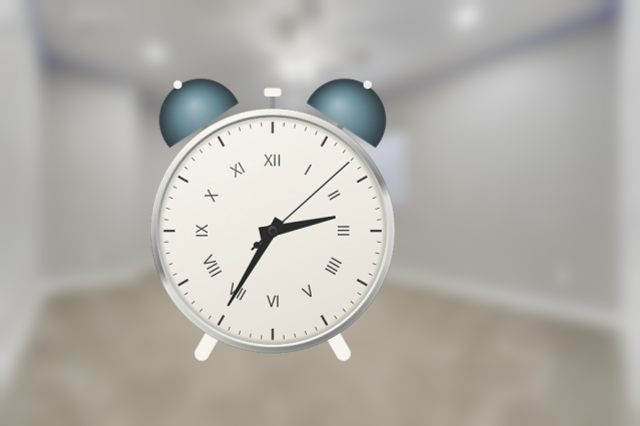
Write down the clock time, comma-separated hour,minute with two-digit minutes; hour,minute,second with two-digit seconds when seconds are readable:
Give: 2,35,08
